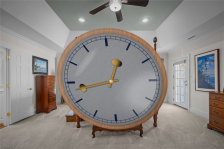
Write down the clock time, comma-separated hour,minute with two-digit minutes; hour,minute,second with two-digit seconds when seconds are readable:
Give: 12,43
